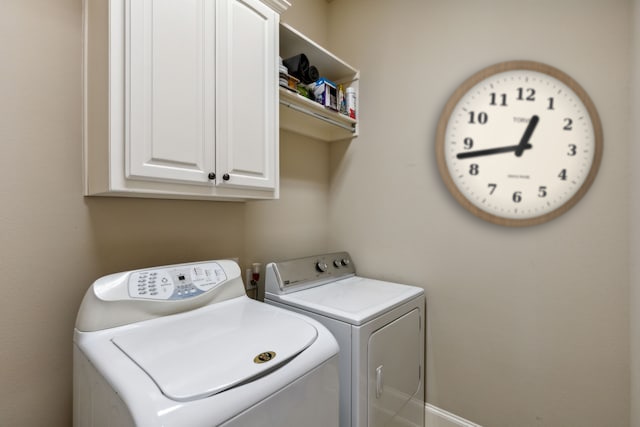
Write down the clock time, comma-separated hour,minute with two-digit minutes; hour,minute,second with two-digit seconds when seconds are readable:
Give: 12,43
